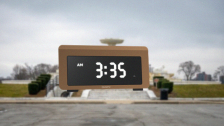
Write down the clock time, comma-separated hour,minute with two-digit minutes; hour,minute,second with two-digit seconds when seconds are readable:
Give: 3,35
